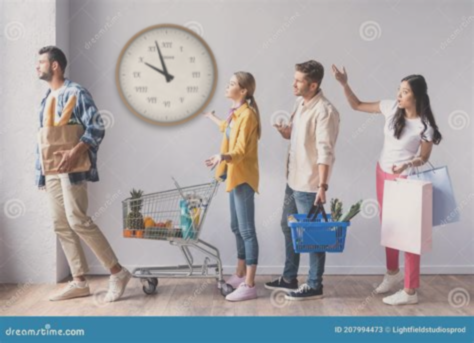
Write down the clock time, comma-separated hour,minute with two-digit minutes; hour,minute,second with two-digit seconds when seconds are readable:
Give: 9,57
